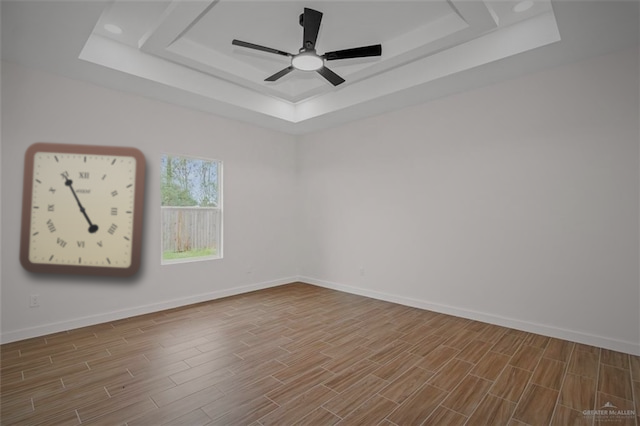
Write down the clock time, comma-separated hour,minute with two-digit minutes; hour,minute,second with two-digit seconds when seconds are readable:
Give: 4,55
